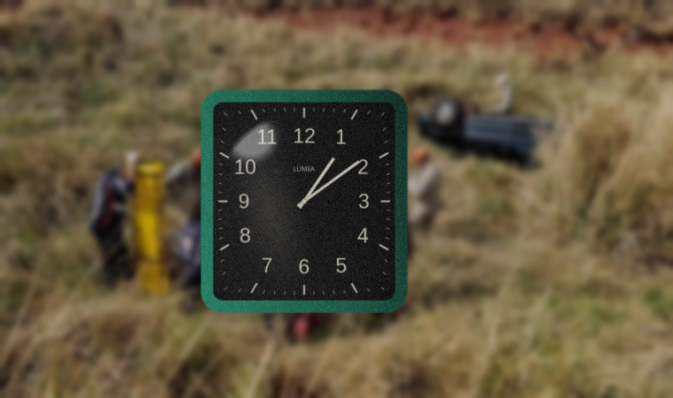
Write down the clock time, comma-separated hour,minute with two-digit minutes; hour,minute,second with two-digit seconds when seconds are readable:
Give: 1,09
